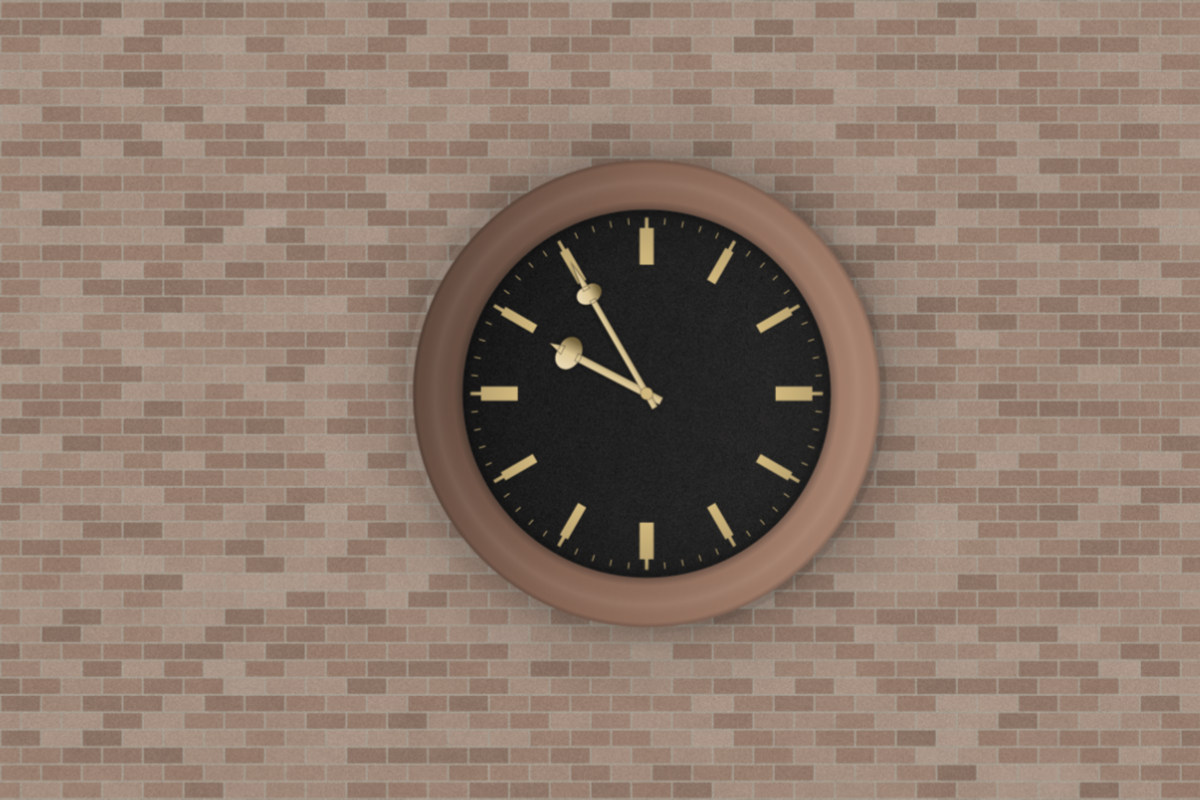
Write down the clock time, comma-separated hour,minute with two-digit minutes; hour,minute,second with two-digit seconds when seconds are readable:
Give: 9,55
